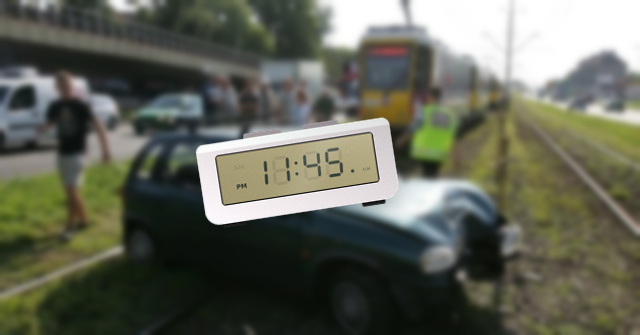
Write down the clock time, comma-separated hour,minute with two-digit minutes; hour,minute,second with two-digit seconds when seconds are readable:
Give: 11,45
